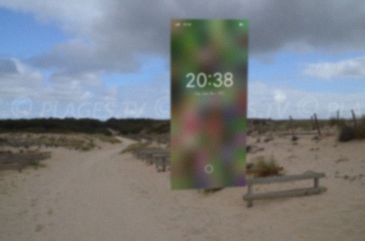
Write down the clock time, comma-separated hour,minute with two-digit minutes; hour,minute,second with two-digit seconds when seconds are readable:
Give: 20,38
